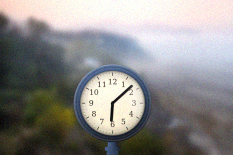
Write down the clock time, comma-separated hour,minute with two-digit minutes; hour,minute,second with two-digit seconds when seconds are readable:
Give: 6,08
